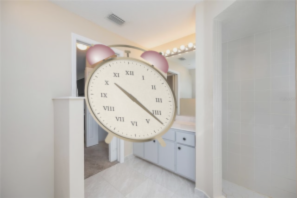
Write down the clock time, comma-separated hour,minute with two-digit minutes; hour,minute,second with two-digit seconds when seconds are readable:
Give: 10,22
